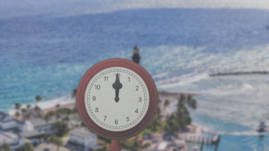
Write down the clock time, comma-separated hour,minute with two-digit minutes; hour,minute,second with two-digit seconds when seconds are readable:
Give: 12,00
